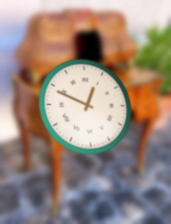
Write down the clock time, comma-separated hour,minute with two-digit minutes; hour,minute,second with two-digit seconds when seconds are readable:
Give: 12,49
